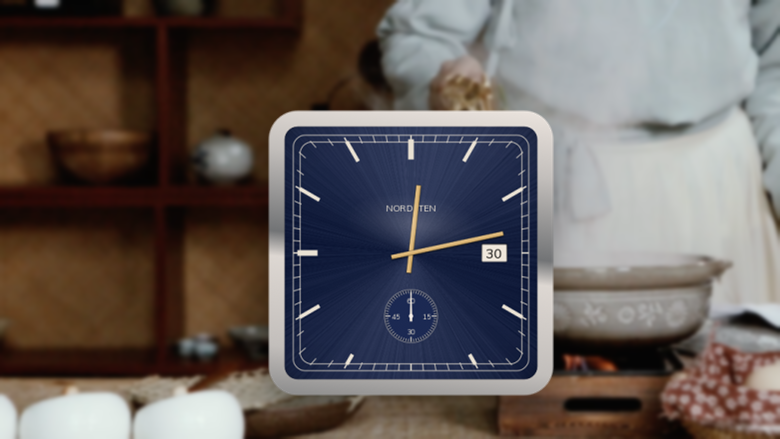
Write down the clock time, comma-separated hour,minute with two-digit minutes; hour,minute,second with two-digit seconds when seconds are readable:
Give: 12,13
